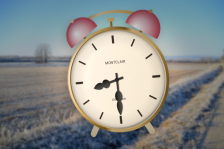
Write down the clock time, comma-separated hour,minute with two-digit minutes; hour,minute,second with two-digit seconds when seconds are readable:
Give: 8,30
